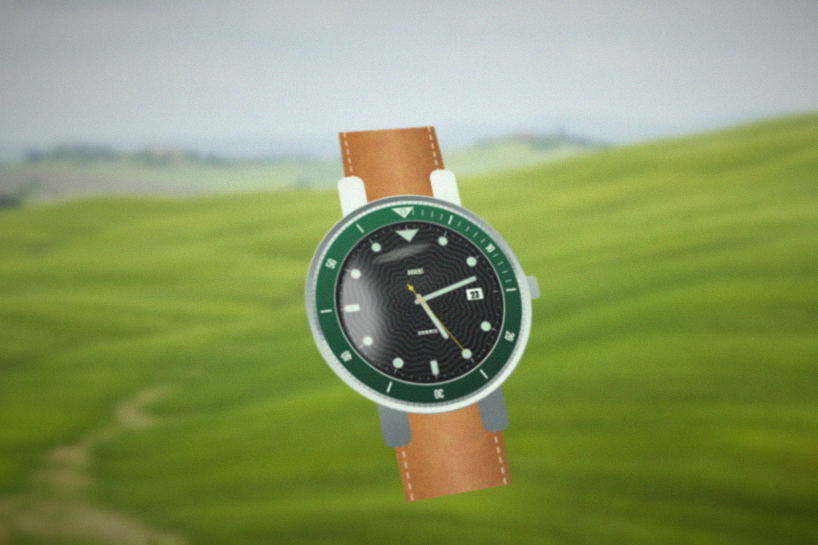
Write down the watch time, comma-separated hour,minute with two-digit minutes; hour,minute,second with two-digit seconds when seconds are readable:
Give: 5,12,25
